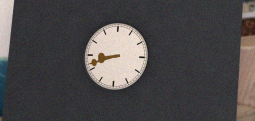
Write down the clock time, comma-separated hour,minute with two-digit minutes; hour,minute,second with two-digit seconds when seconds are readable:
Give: 8,42
